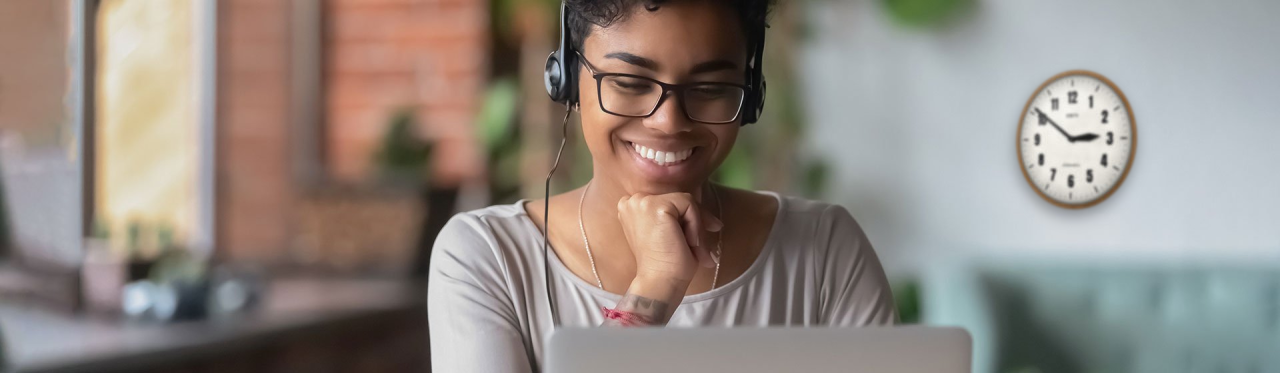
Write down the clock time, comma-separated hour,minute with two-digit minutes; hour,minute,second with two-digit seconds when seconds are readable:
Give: 2,51
